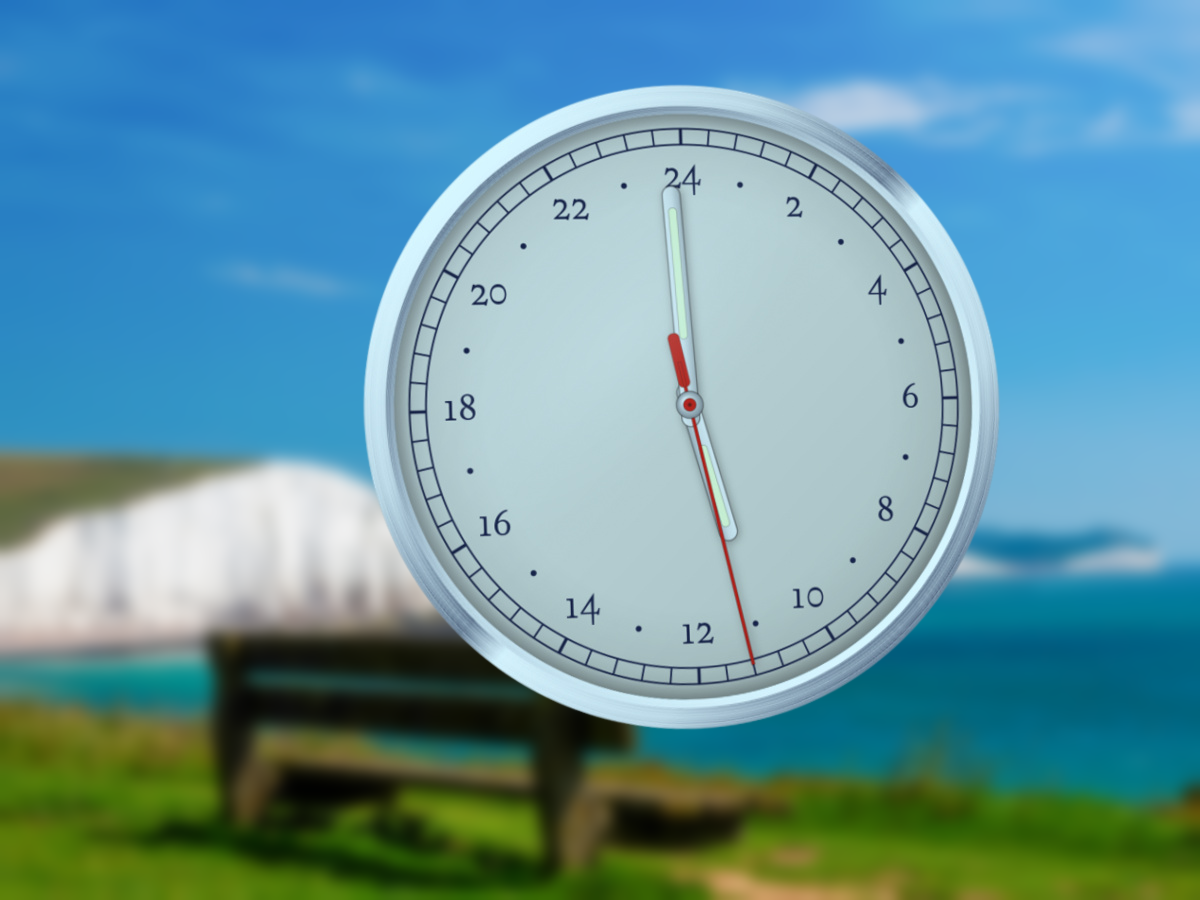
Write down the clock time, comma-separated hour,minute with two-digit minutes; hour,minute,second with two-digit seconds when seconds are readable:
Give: 10,59,28
